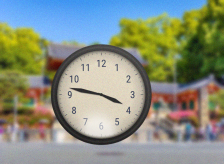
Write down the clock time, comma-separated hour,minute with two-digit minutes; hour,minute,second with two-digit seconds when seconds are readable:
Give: 3,47
